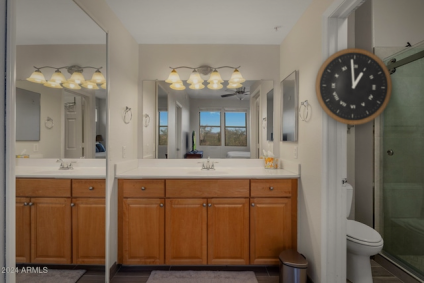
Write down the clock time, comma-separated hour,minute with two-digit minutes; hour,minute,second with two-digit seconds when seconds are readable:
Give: 12,59
